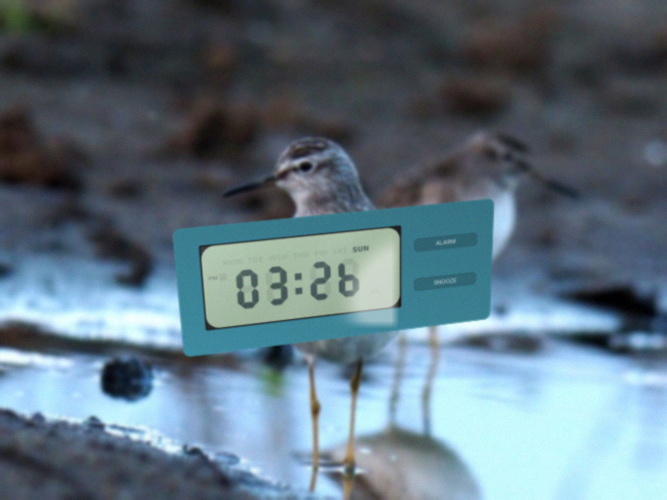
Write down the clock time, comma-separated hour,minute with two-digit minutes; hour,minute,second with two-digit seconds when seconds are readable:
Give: 3,26
